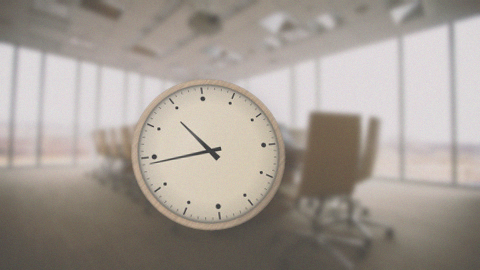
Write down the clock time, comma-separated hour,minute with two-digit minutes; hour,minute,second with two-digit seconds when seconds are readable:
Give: 10,44
